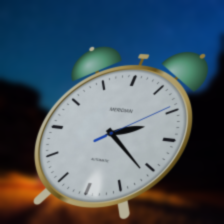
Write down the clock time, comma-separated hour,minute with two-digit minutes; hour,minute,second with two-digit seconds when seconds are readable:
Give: 2,21,09
